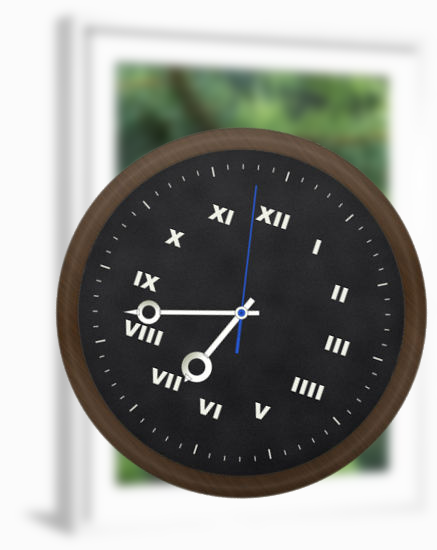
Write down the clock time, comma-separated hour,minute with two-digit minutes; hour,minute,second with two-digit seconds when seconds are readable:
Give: 6,41,58
